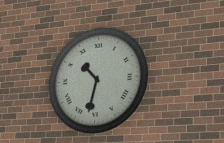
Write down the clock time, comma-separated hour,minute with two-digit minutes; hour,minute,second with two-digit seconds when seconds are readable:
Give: 10,32
